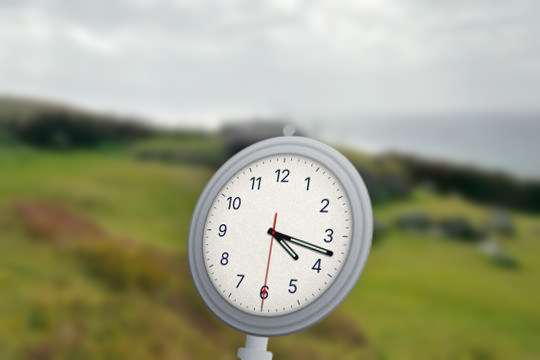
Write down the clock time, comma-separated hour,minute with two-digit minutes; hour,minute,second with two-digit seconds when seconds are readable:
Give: 4,17,30
